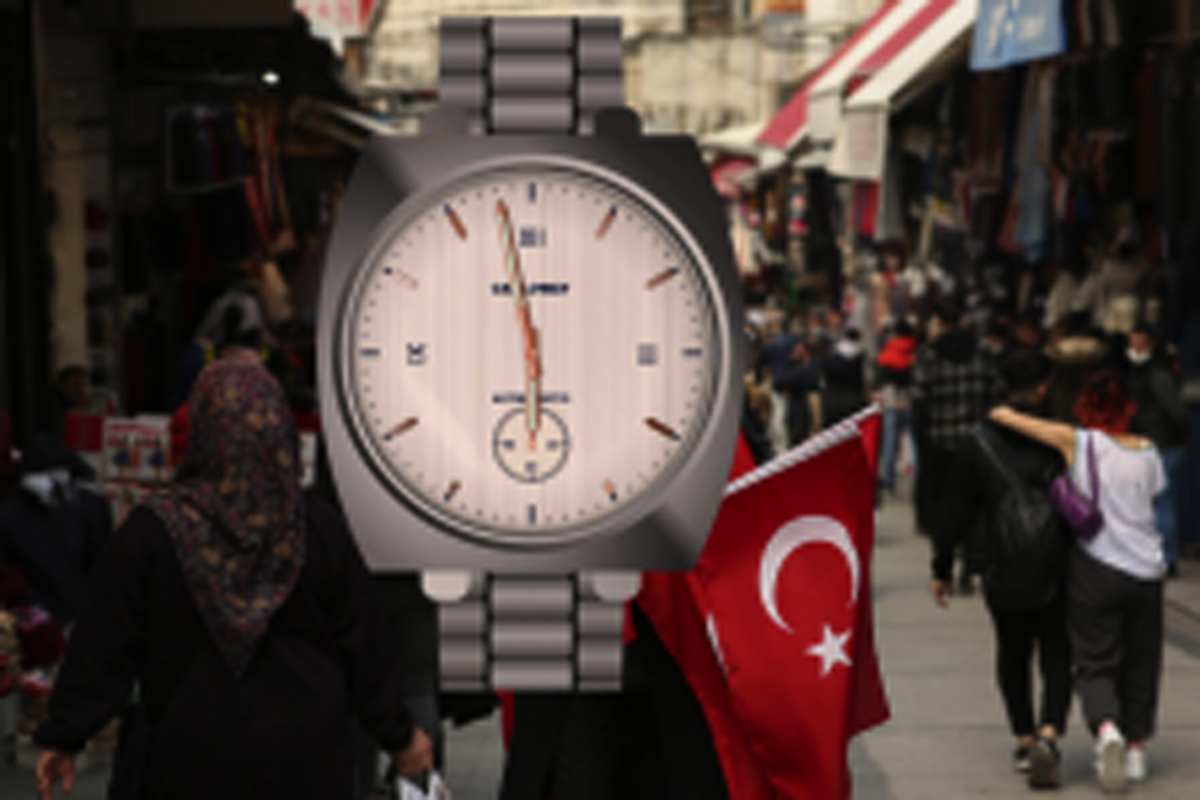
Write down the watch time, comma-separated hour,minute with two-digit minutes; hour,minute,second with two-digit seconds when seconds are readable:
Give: 5,58
